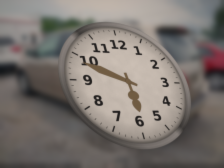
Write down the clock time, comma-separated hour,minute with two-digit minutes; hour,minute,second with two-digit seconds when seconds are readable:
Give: 5,49
